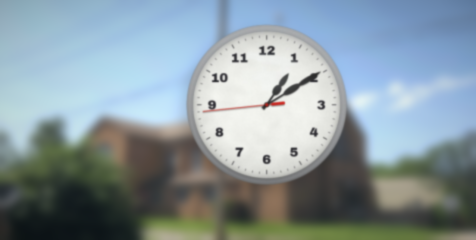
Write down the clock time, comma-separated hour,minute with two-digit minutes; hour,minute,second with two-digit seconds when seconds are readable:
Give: 1,09,44
